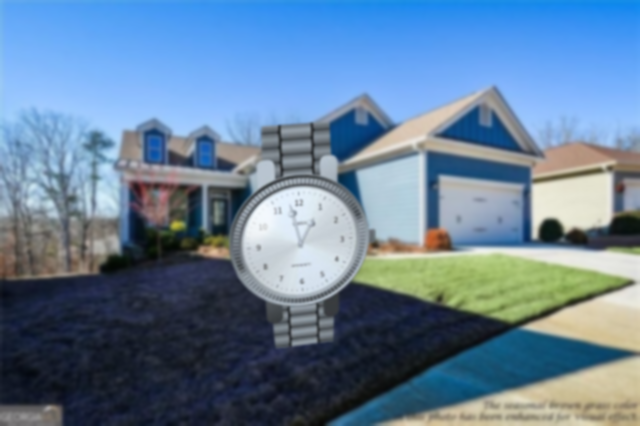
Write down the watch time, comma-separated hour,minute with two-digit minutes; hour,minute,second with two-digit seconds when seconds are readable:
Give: 12,58
